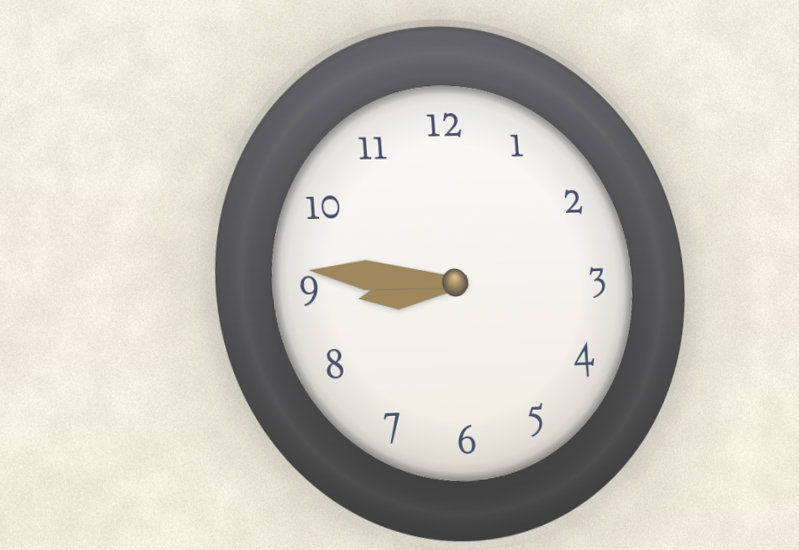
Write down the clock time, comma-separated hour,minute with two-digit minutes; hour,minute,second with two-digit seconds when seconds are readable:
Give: 8,46
